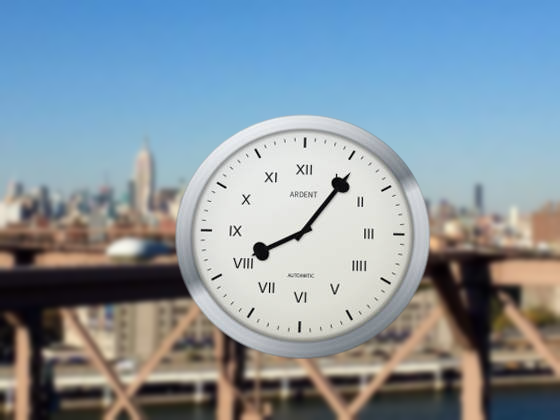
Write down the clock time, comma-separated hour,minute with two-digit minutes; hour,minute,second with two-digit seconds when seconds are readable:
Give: 8,06
